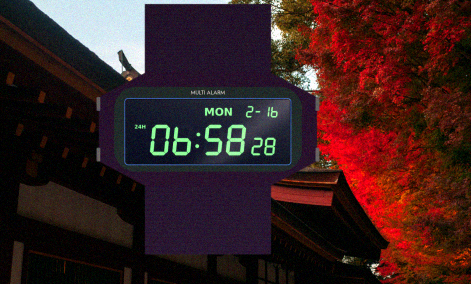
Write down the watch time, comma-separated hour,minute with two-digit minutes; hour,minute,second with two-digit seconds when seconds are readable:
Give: 6,58,28
